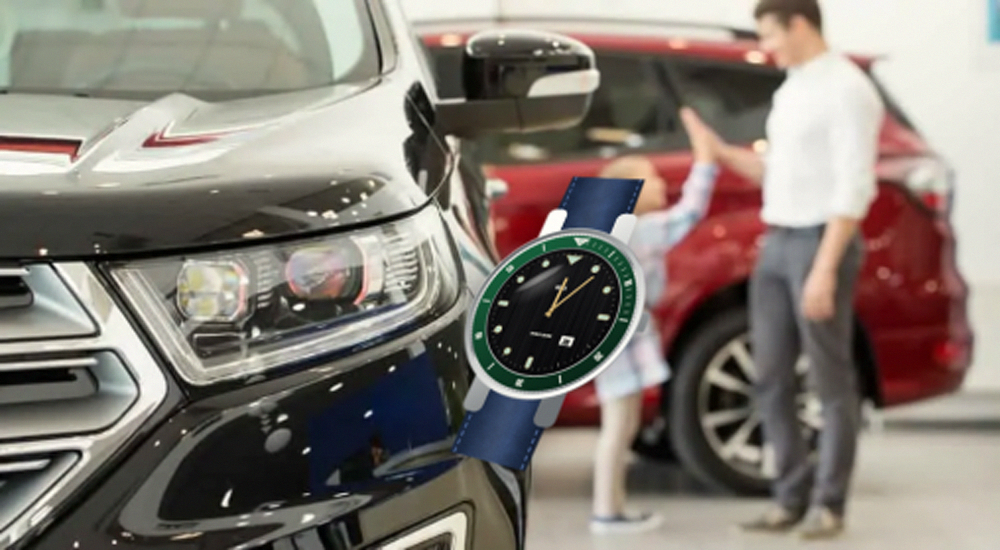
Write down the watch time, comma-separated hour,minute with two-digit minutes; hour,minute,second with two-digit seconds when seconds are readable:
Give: 12,06
